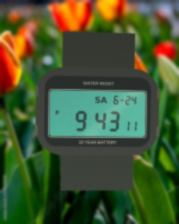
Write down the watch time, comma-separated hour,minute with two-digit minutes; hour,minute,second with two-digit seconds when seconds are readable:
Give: 9,43,11
